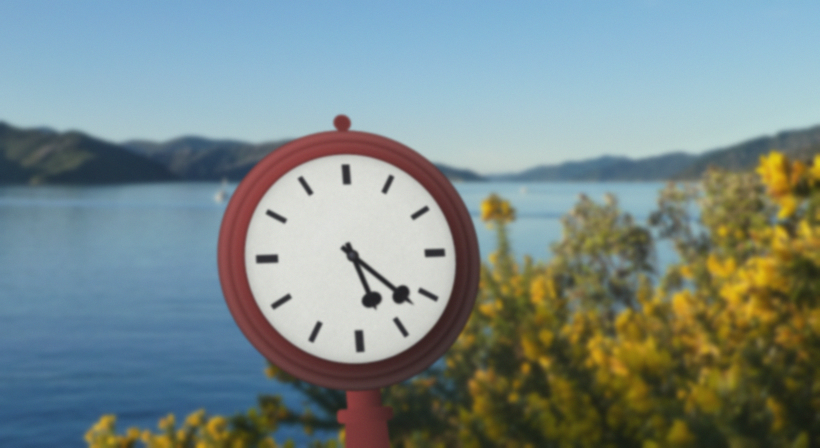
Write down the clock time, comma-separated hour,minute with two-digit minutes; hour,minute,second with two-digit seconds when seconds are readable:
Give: 5,22
